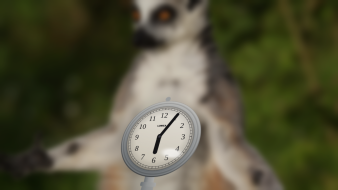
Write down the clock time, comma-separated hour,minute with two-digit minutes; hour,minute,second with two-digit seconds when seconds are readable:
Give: 6,05
